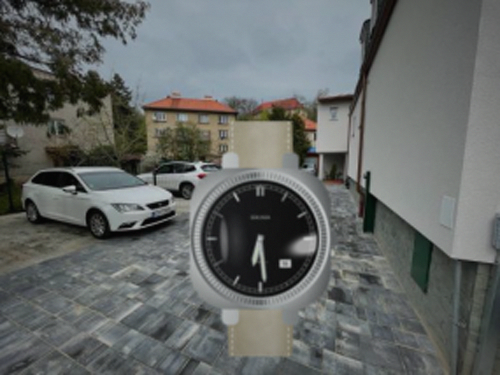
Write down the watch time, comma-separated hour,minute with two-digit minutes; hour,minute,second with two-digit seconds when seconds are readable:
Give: 6,29
